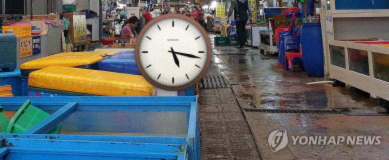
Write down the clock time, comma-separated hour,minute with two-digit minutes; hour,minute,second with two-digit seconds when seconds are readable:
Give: 5,17
